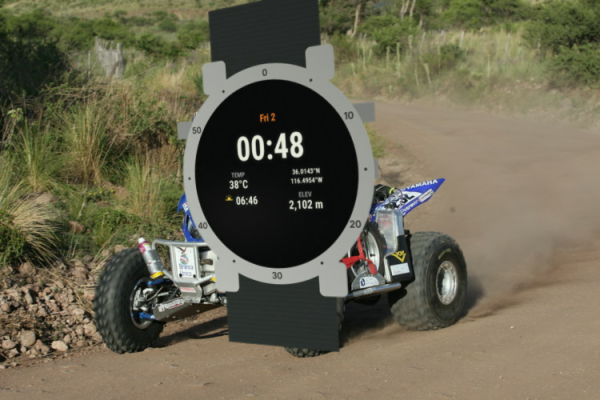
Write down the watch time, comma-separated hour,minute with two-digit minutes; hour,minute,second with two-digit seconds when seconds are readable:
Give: 0,48
